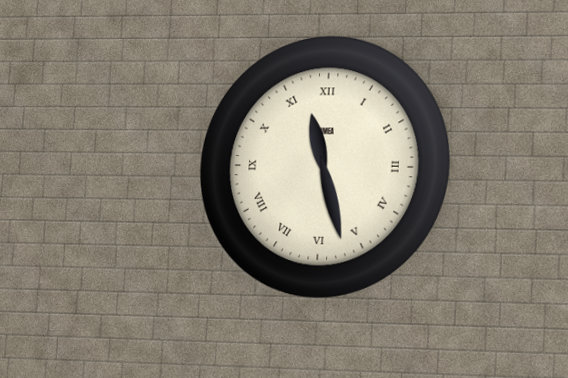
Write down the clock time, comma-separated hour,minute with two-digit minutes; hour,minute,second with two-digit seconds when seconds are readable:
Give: 11,27
